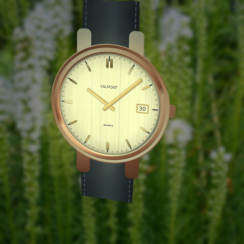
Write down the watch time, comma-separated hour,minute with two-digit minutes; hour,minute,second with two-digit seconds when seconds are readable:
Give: 10,08
